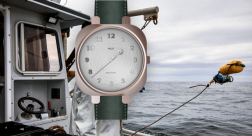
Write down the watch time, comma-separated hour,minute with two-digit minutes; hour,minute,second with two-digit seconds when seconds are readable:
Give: 1,38
